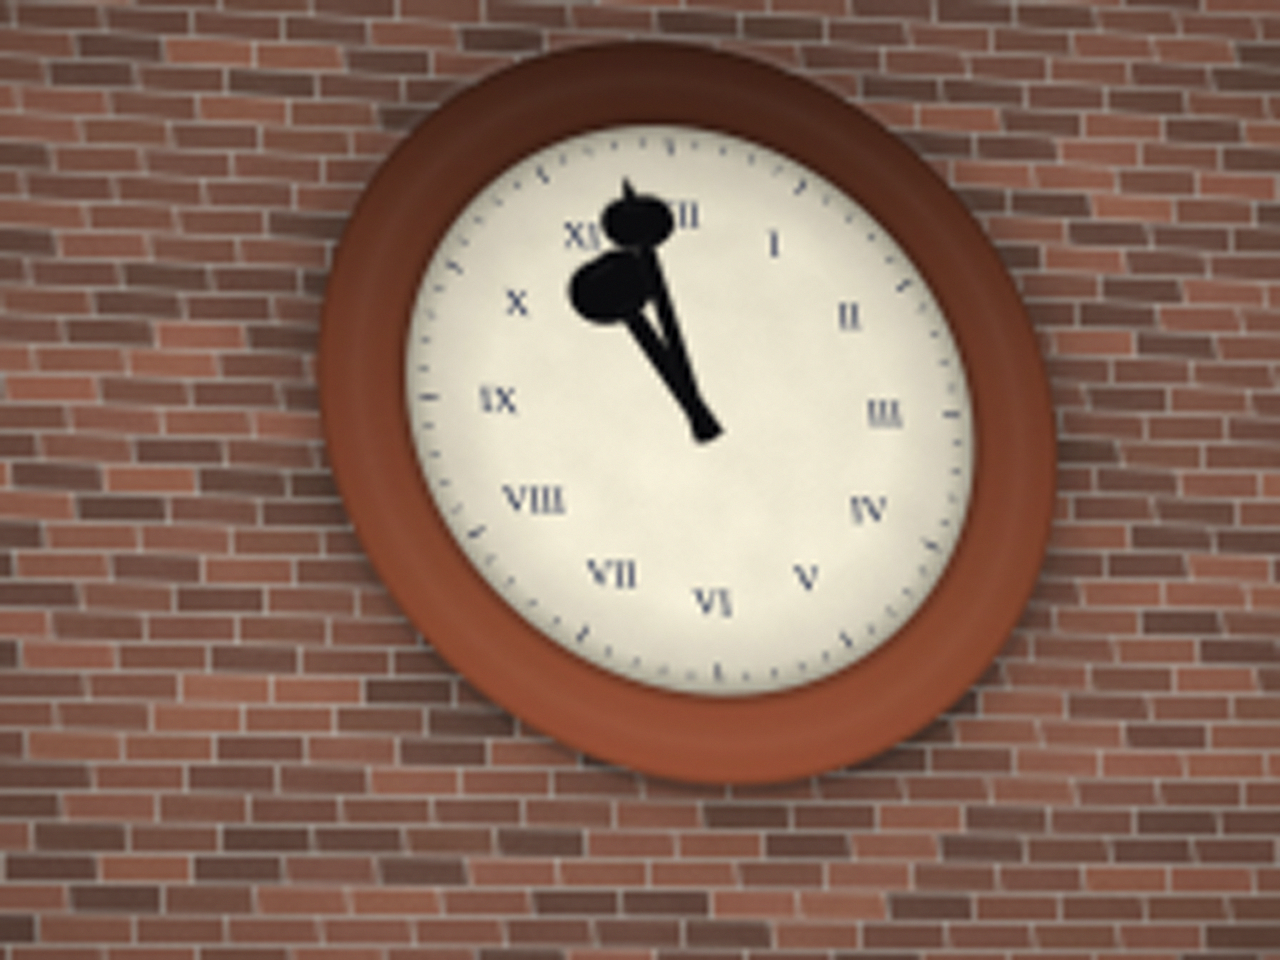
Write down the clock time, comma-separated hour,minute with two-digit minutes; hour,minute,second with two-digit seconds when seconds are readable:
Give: 10,58
